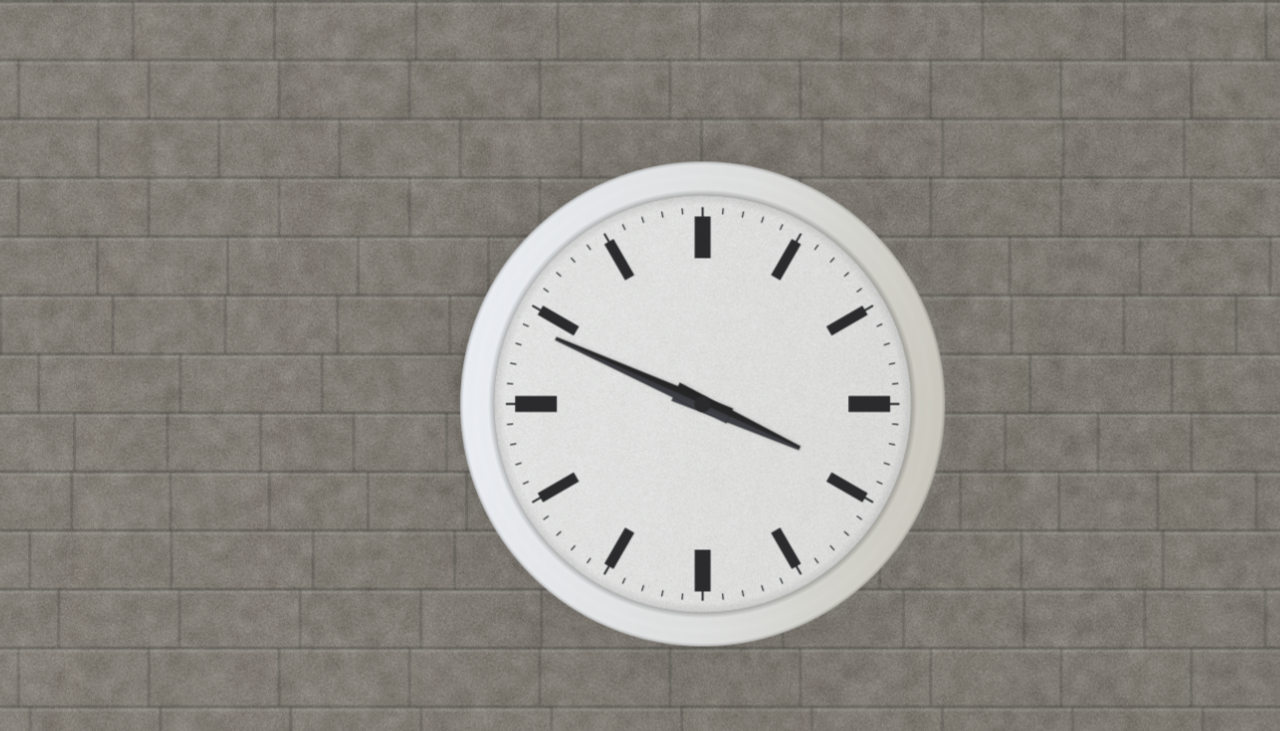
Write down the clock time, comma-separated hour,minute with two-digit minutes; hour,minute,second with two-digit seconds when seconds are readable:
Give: 3,49
